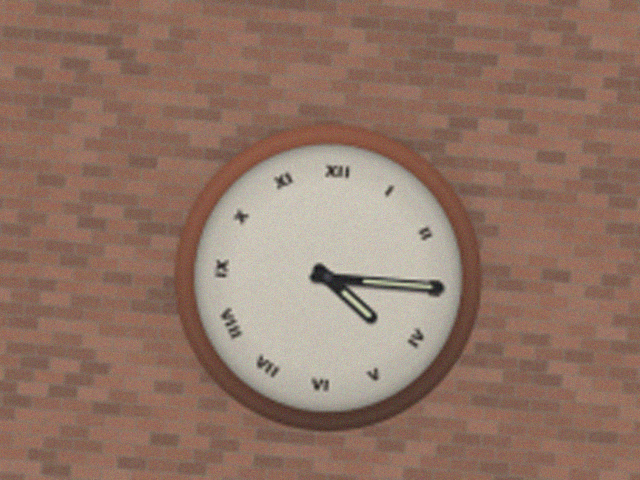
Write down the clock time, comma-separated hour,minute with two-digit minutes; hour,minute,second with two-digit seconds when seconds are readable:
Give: 4,15
